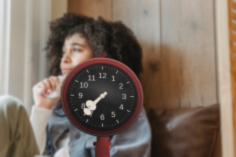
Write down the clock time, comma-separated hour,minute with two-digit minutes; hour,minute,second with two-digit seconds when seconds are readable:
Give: 7,37
